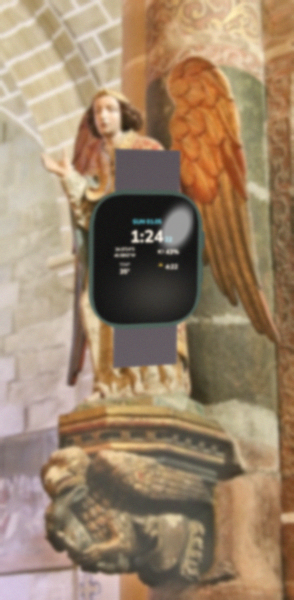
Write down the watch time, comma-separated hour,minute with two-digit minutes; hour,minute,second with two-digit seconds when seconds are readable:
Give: 1,24
